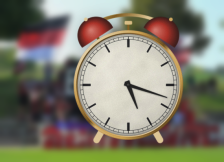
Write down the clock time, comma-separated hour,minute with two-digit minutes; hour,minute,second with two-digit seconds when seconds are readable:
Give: 5,18
